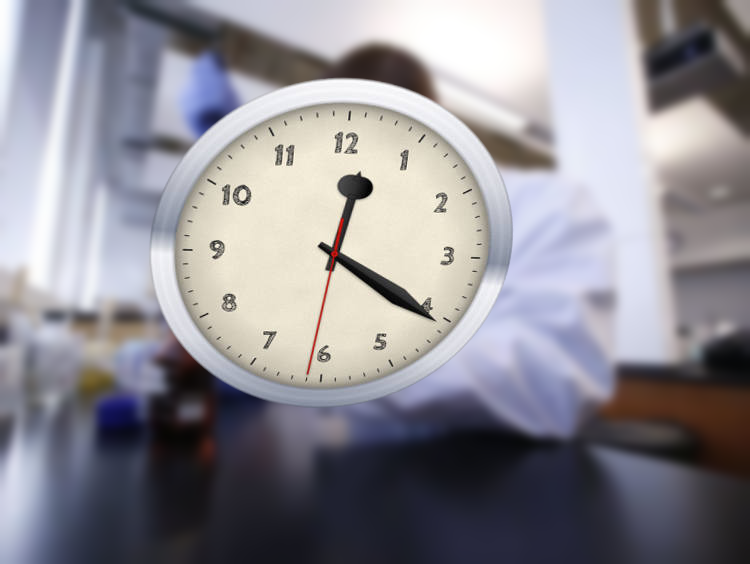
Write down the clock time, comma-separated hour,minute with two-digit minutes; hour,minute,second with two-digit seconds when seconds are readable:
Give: 12,20,31
